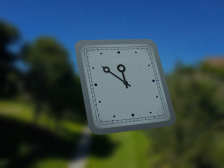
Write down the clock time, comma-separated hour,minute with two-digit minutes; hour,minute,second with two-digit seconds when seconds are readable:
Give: 11,52
